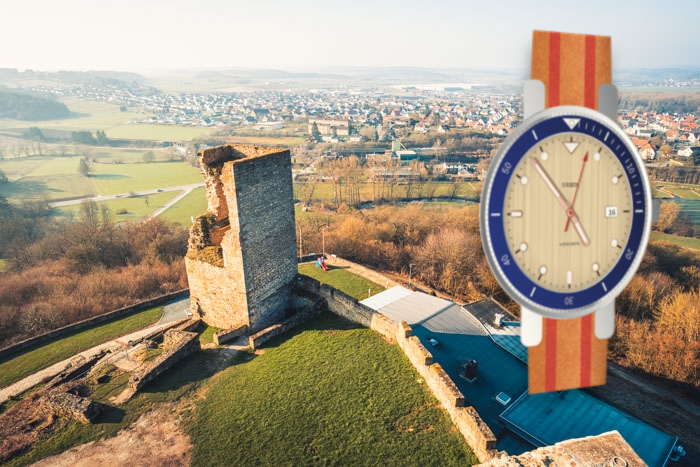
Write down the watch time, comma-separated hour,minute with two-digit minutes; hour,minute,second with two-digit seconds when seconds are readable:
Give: 4,53,03
